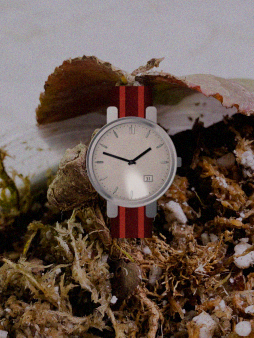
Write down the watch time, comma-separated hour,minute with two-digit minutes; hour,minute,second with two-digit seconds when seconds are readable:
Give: 1,48
